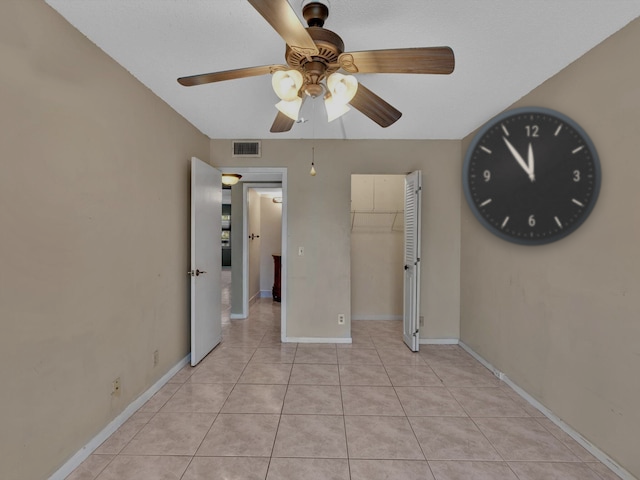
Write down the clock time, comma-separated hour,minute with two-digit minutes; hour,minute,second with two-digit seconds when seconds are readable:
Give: 11,54
